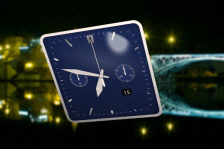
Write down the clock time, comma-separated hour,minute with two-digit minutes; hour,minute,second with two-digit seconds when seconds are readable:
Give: 6,48
